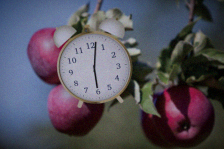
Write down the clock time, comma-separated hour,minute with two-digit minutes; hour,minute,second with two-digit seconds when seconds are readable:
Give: 6,02
